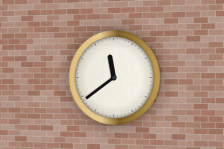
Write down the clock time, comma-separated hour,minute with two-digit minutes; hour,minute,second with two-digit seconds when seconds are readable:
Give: 11,39
